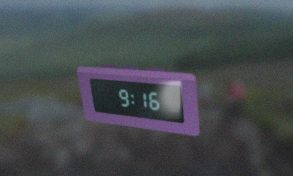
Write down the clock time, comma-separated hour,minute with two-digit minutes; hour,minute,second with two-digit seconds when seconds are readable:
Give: 9,16
